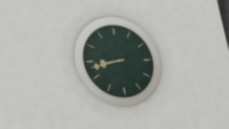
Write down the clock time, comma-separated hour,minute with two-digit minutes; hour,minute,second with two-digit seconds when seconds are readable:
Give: 8,43
